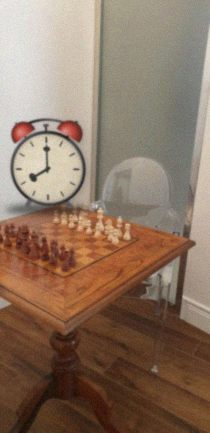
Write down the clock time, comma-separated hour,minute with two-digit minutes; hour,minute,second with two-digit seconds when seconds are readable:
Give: 8,00
